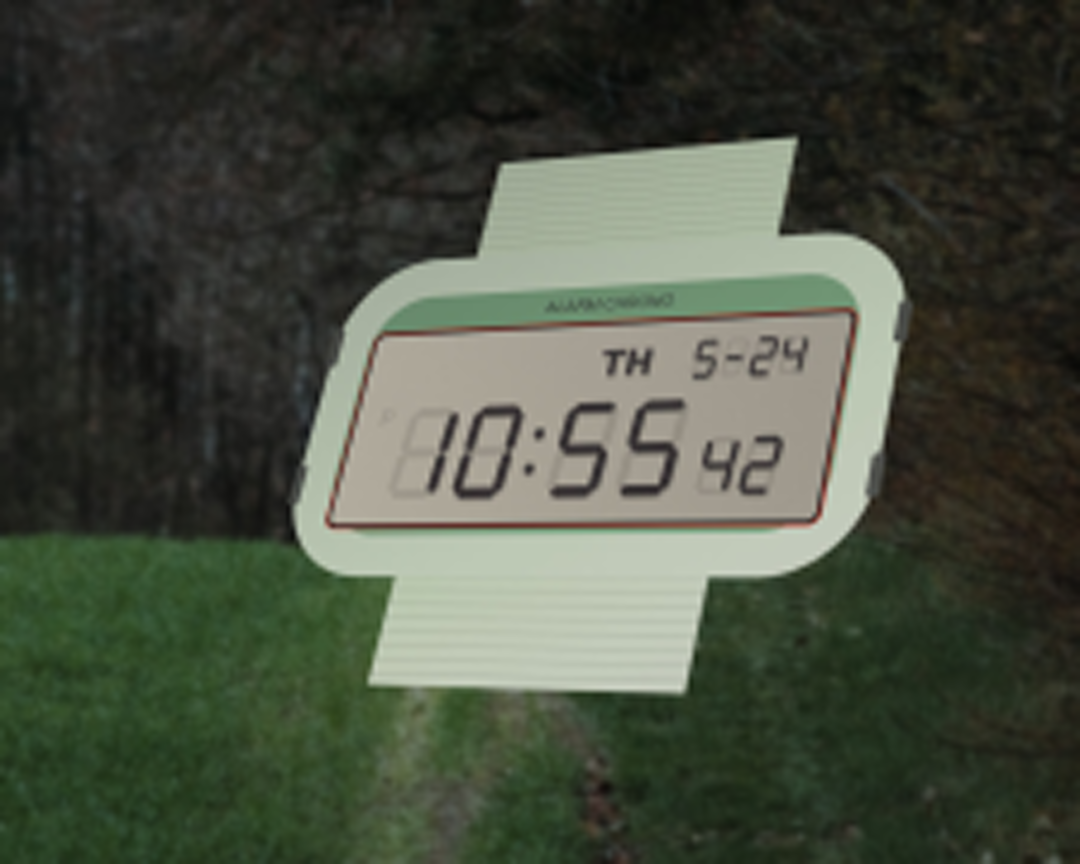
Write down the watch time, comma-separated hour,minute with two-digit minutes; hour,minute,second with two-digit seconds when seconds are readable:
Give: 10,55,42
